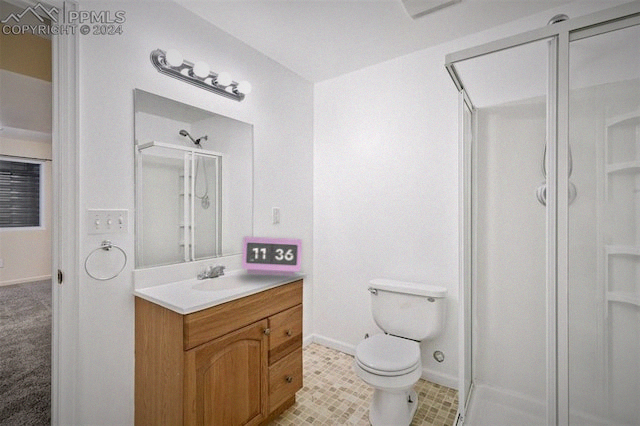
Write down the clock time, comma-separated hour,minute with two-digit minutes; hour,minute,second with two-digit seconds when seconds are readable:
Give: 11,36
